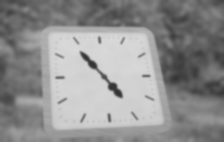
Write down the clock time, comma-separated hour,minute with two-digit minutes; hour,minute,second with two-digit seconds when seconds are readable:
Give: 4,54
